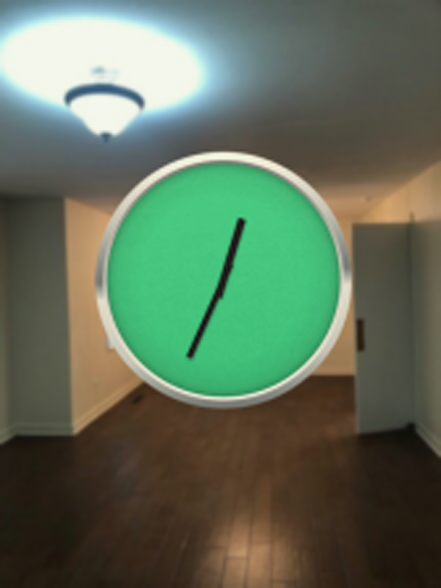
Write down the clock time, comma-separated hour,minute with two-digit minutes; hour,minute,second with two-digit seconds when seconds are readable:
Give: 12,34
